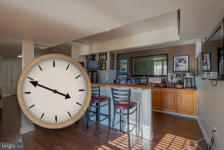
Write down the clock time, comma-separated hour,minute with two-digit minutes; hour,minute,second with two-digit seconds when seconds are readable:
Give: 3,49
